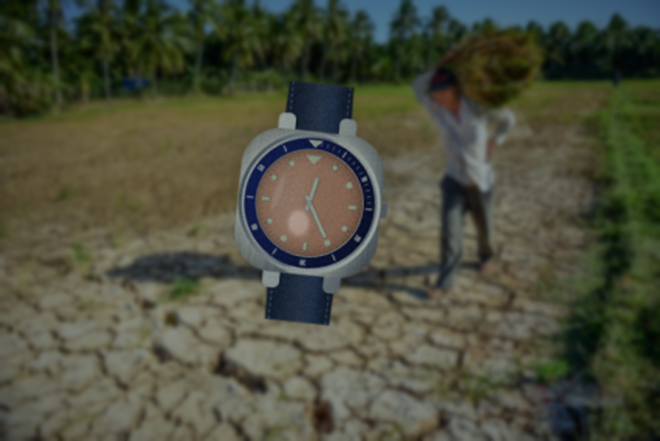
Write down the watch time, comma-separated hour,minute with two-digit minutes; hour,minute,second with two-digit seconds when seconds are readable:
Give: 12,25
